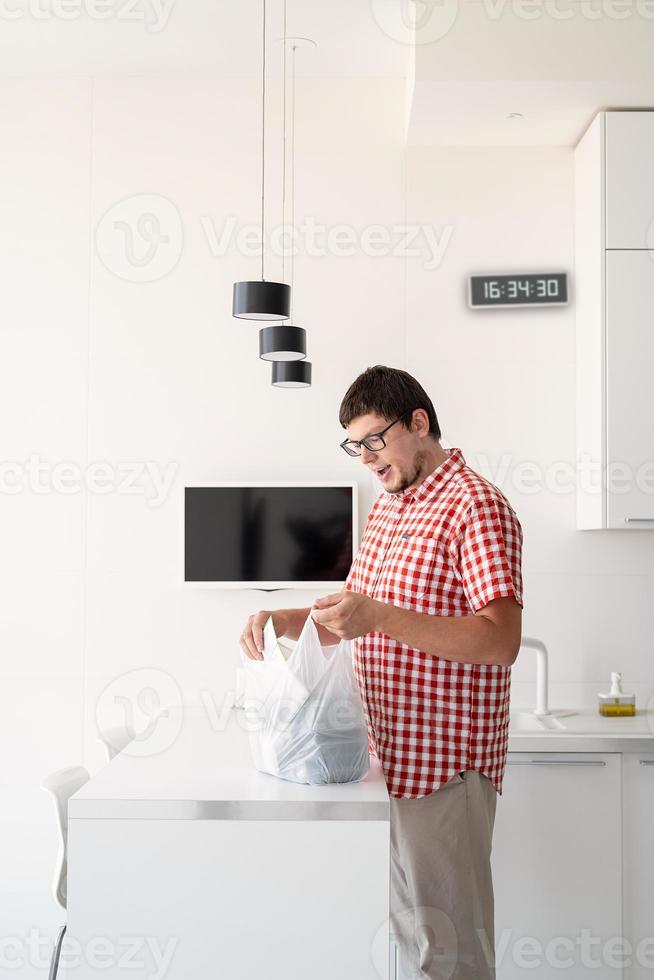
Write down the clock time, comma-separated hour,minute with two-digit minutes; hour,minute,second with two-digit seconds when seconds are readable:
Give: 16,34,30
